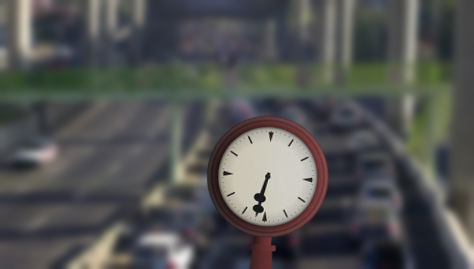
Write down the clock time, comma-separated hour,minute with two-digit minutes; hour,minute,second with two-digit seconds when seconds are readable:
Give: 6,32
